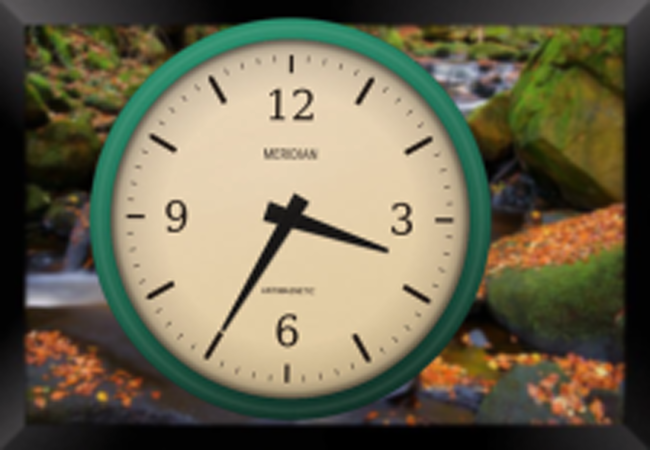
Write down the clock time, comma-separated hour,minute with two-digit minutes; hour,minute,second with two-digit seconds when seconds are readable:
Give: 3,35
